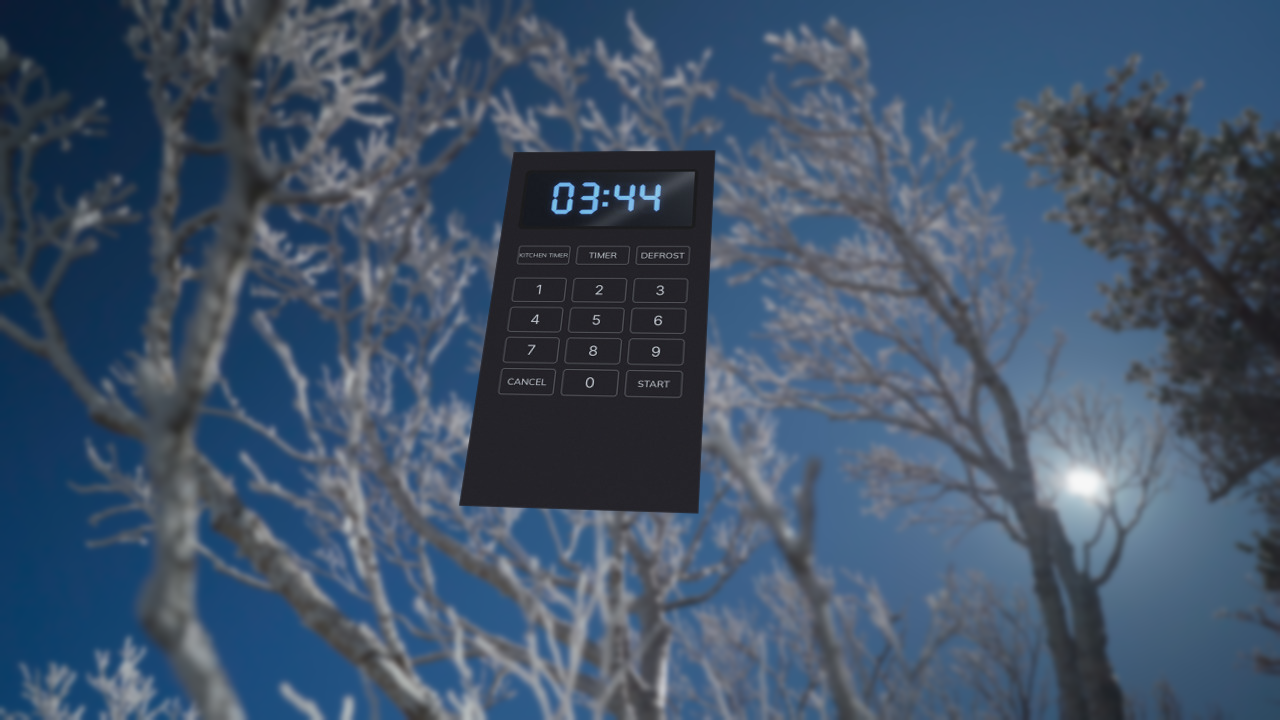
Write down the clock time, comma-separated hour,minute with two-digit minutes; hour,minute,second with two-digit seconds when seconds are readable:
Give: 3,44
